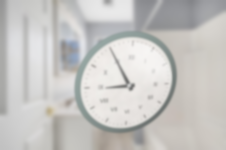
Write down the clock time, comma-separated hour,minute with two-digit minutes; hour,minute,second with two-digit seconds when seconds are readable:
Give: 8,55
